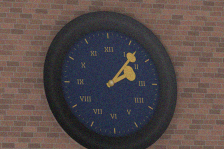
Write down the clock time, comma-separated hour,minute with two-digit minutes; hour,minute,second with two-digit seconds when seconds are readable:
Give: 2,07
